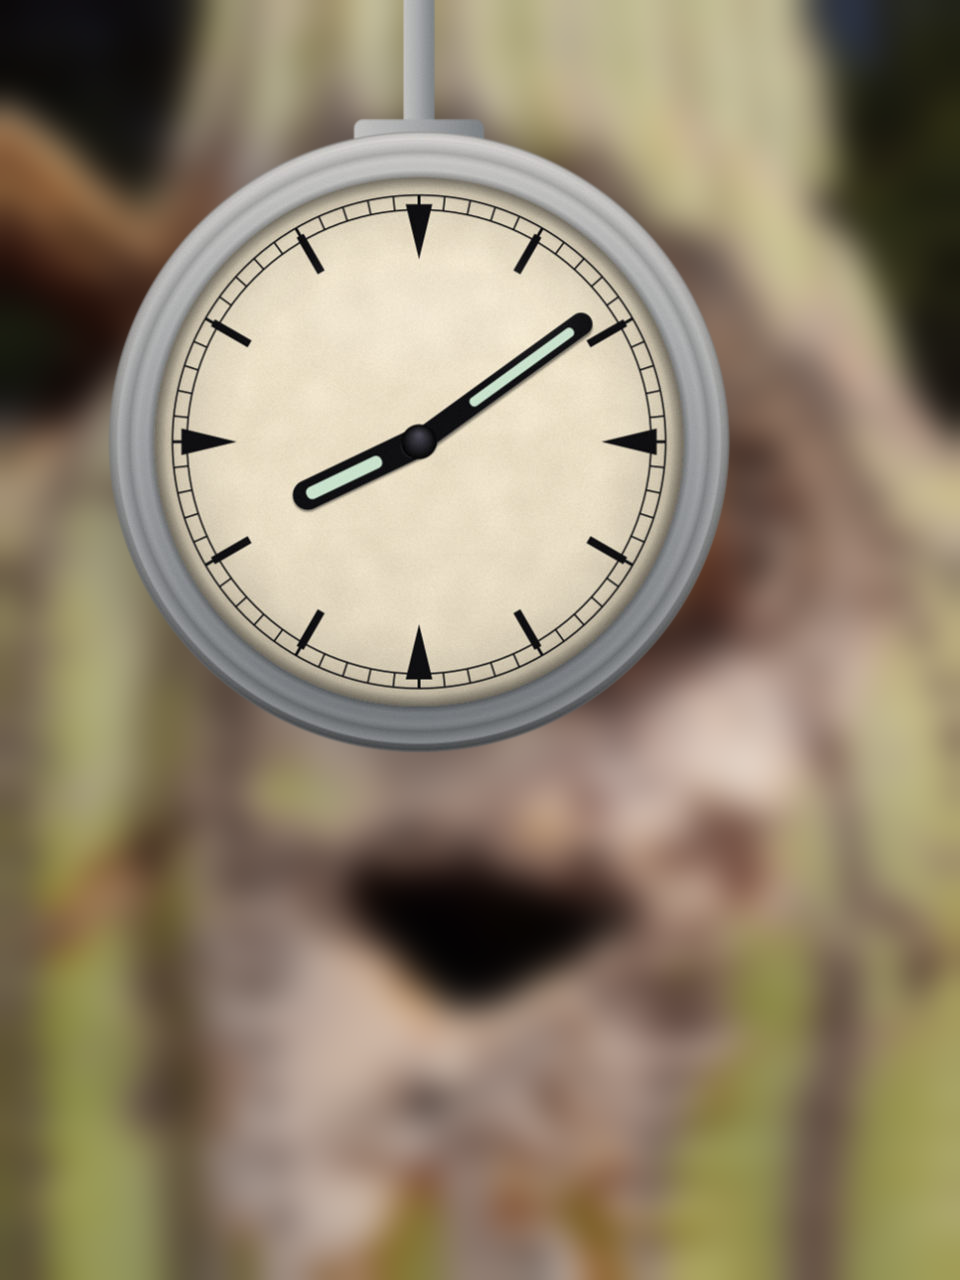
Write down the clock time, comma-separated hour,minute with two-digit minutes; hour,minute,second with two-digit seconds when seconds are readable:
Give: 8,09
